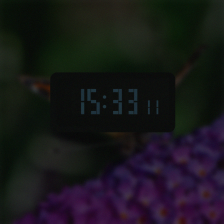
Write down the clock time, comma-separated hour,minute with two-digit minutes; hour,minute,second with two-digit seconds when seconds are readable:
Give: 15,33,11
